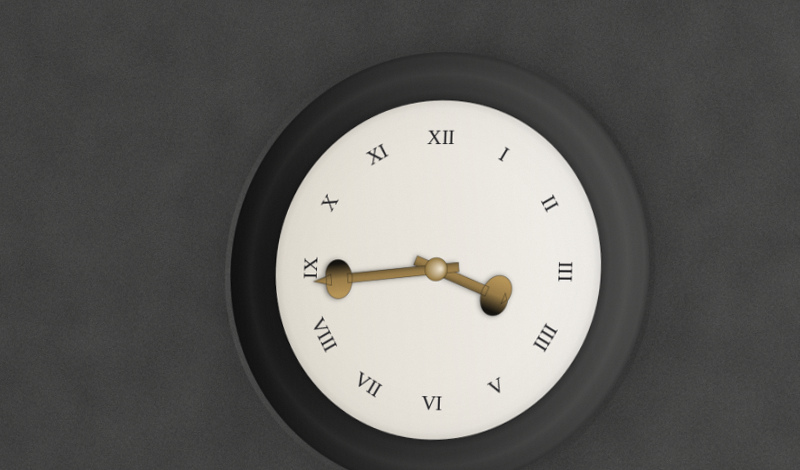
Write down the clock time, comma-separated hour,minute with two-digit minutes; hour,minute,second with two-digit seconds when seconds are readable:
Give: 3,44
